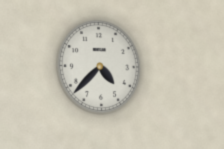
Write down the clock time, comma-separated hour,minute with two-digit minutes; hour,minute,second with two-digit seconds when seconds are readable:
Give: 4,38
